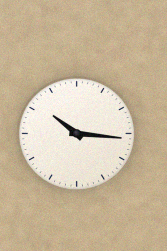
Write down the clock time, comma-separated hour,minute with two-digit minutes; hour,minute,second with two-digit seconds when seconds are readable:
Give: 10,16
